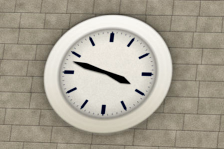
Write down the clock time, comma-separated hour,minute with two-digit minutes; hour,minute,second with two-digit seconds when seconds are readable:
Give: 3,48
